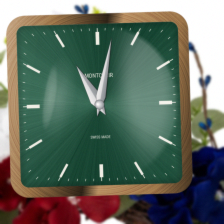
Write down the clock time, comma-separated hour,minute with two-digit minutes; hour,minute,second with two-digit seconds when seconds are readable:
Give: 11,02
